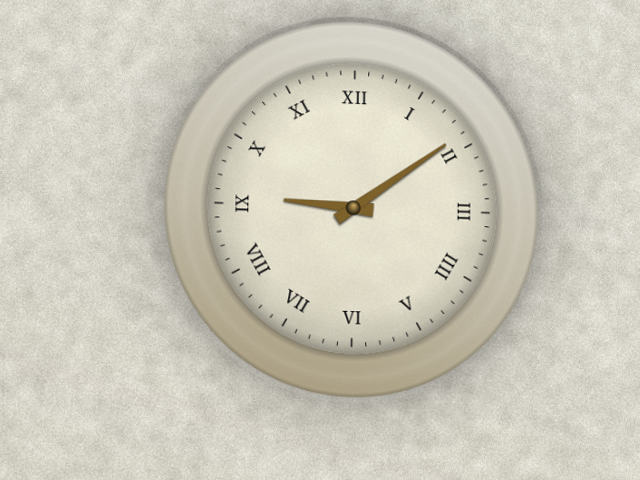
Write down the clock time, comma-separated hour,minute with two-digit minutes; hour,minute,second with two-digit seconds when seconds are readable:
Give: 9,09
